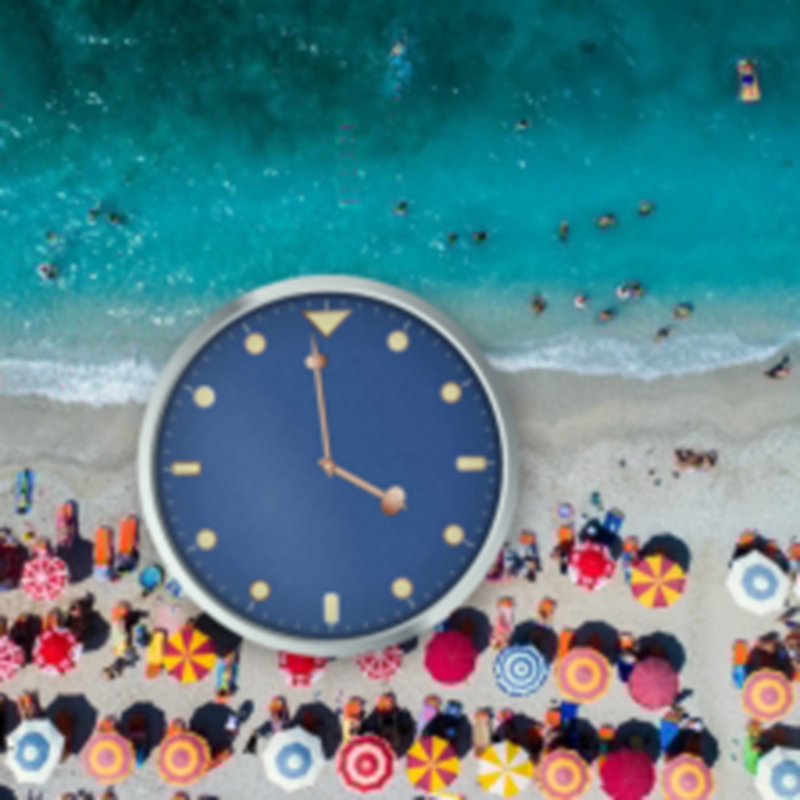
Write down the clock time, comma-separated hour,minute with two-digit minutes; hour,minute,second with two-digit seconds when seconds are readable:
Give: 3,59
